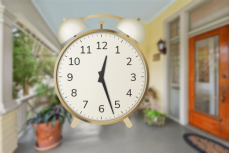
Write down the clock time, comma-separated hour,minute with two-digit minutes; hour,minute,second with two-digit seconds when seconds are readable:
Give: 12,27
